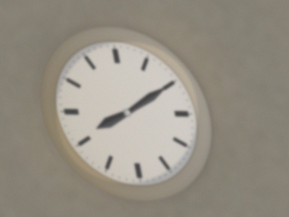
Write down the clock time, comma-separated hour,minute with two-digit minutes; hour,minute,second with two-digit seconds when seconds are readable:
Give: 8,10
